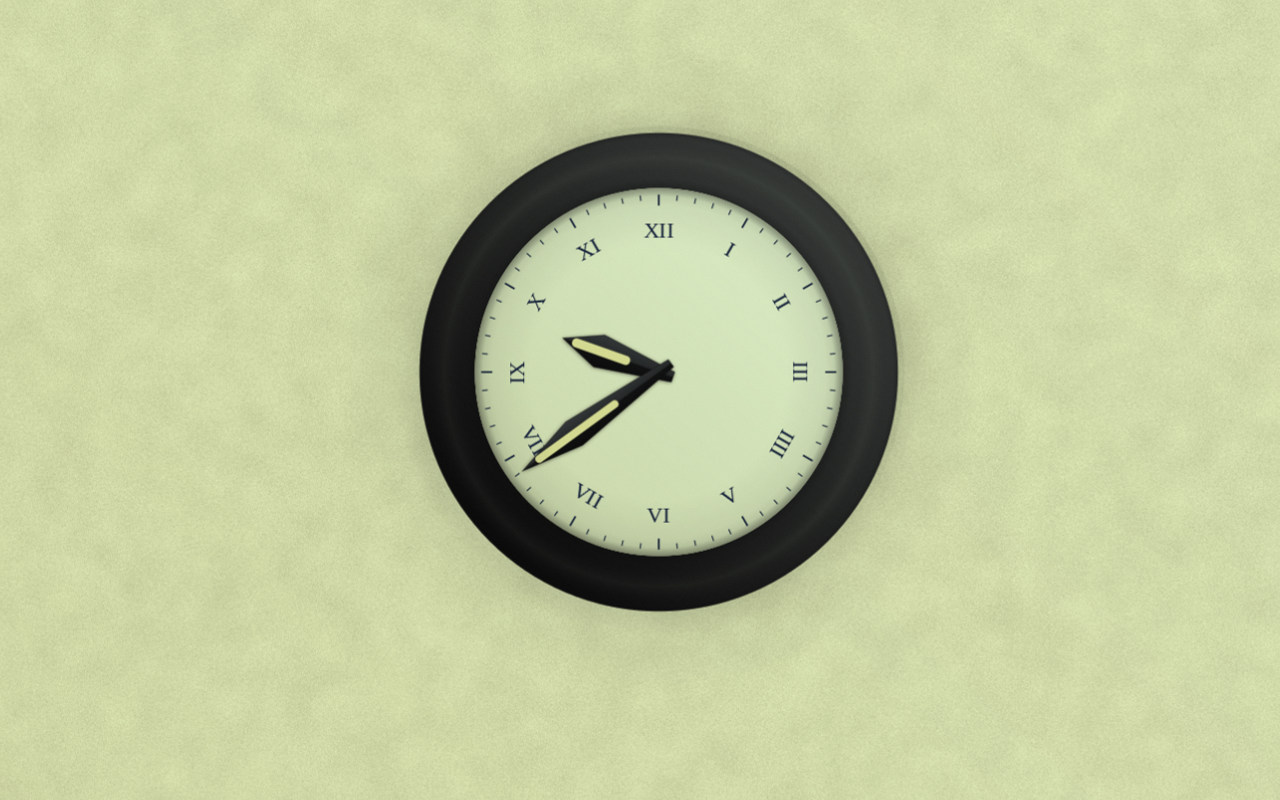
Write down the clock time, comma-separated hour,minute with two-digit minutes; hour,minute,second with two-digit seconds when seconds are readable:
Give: 9,39
